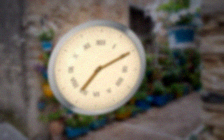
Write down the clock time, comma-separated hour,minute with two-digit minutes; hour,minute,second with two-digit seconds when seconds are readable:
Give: 7,10
